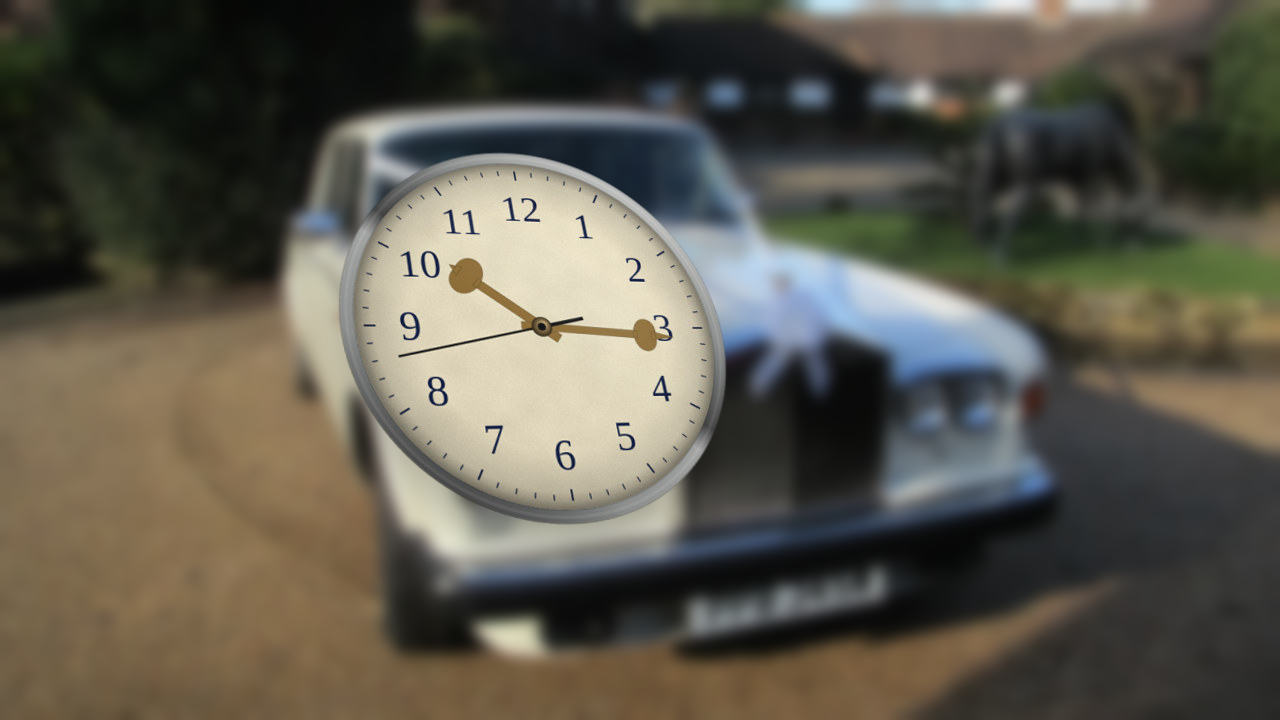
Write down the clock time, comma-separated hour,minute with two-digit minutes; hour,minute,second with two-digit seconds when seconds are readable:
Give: 10,15,43
